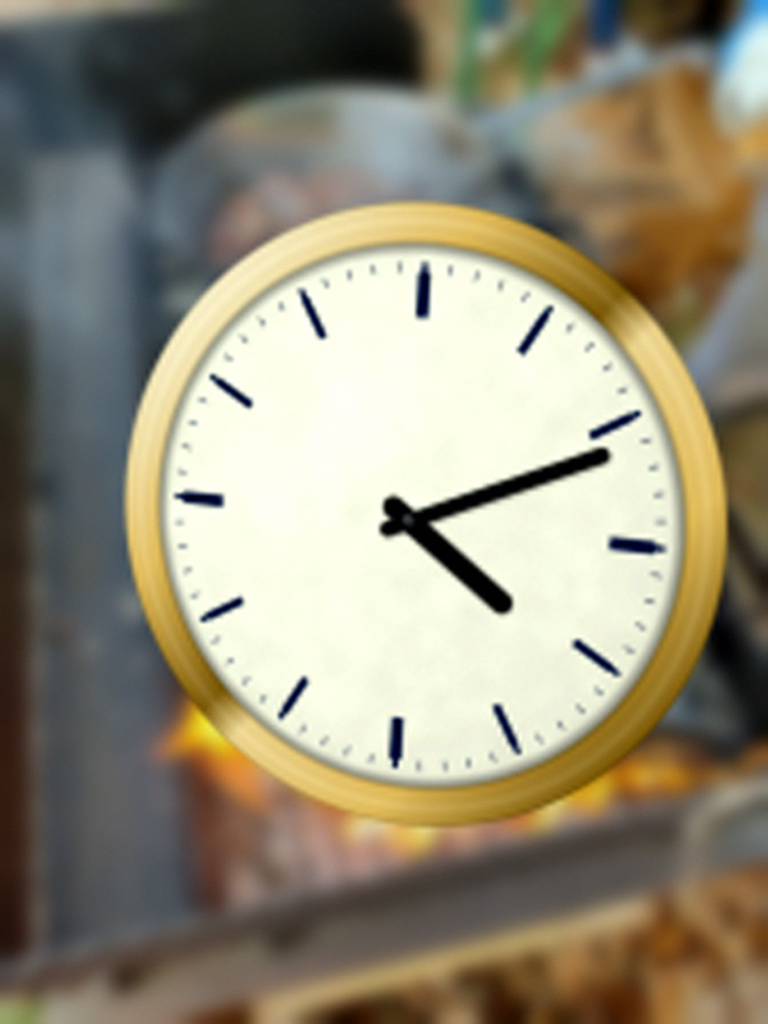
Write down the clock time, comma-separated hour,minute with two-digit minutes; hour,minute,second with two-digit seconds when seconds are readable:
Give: 4,11
